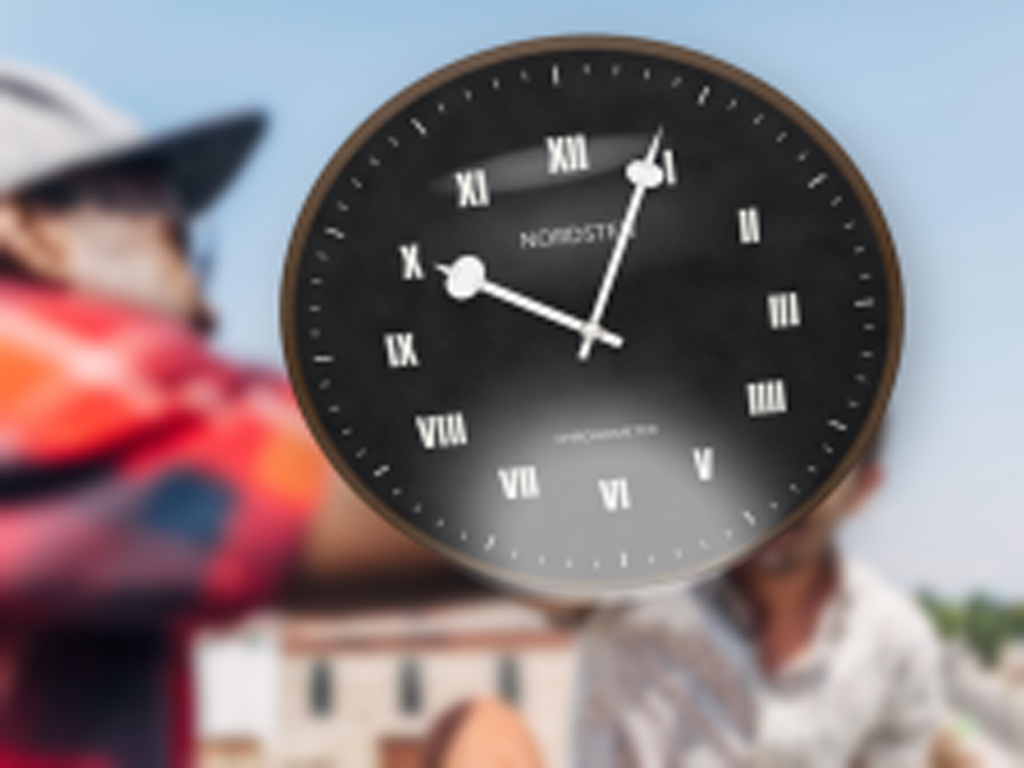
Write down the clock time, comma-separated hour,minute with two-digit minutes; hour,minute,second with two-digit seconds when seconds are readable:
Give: 10,04
